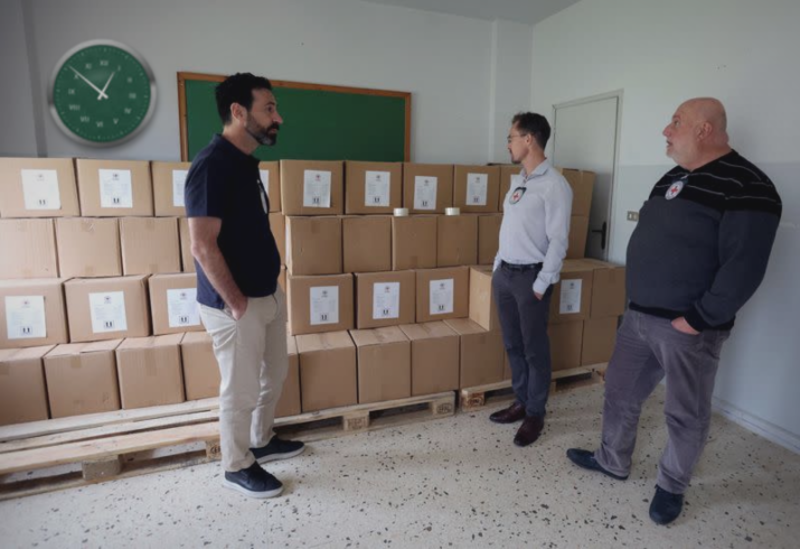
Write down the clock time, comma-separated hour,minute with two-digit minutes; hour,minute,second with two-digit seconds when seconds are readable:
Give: 12,51
